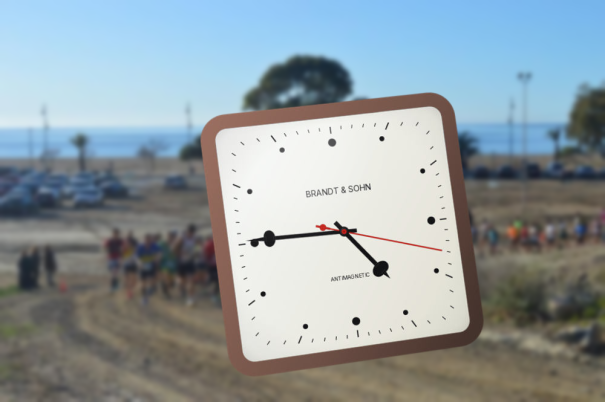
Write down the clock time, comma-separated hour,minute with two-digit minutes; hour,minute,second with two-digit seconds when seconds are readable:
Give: 4,45,18
